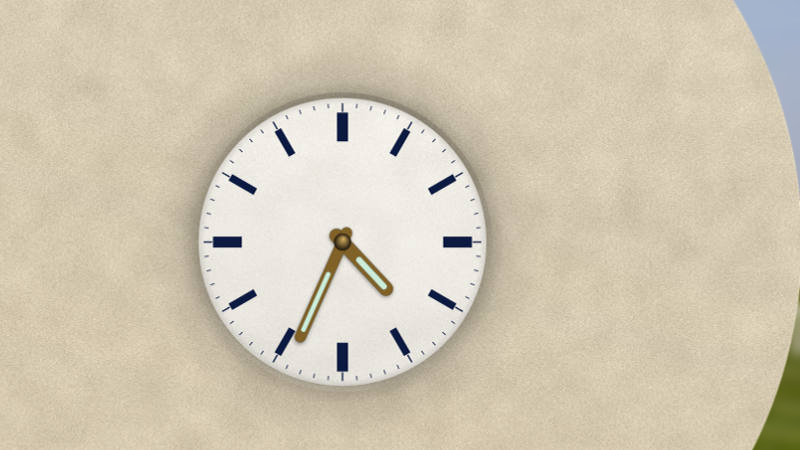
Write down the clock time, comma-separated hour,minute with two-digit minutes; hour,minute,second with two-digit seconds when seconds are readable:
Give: 4,34
